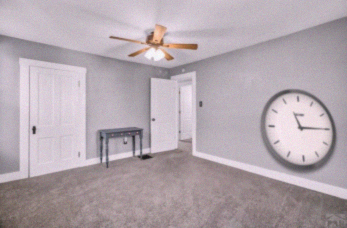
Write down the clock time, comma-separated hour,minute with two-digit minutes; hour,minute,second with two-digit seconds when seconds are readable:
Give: 11,15
